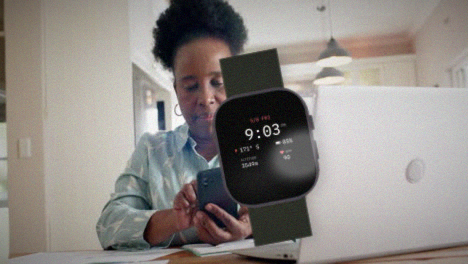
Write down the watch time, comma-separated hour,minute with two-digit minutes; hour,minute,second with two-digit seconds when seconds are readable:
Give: 9,03
